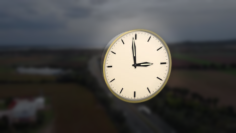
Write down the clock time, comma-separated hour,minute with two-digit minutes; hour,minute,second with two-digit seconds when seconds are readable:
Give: 2,59
